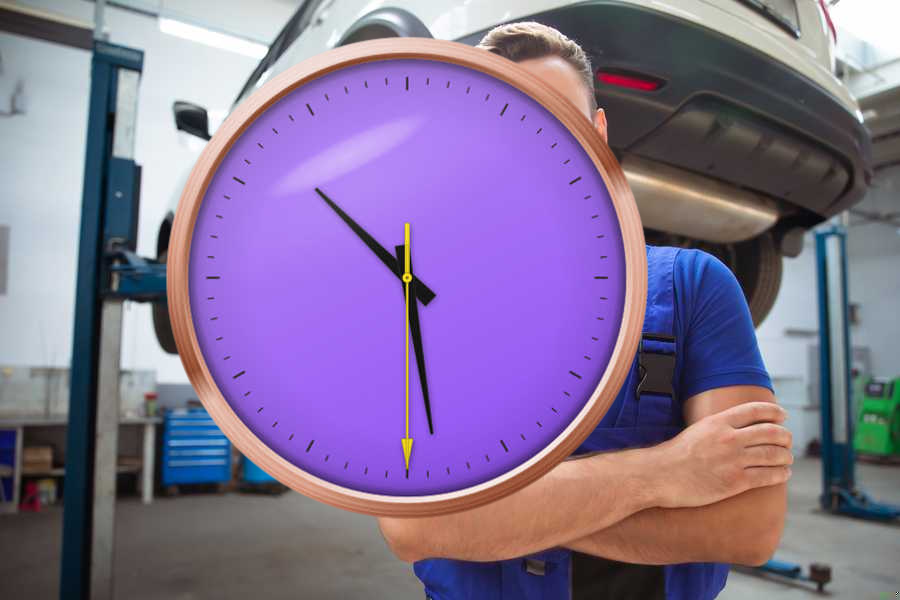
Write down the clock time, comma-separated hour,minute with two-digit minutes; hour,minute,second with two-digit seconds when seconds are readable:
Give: 10,28,30
